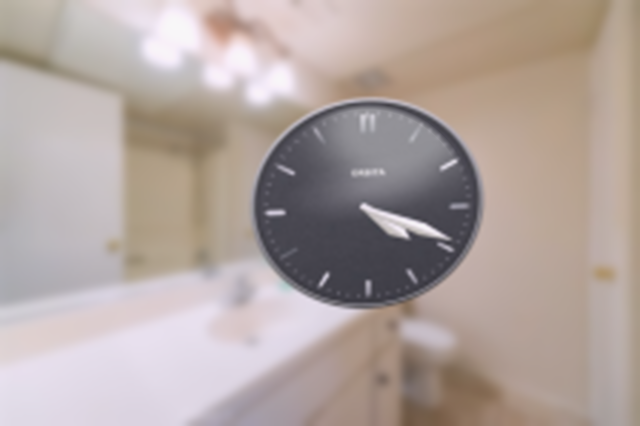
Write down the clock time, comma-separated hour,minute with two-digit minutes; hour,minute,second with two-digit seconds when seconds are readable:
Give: 4,19
